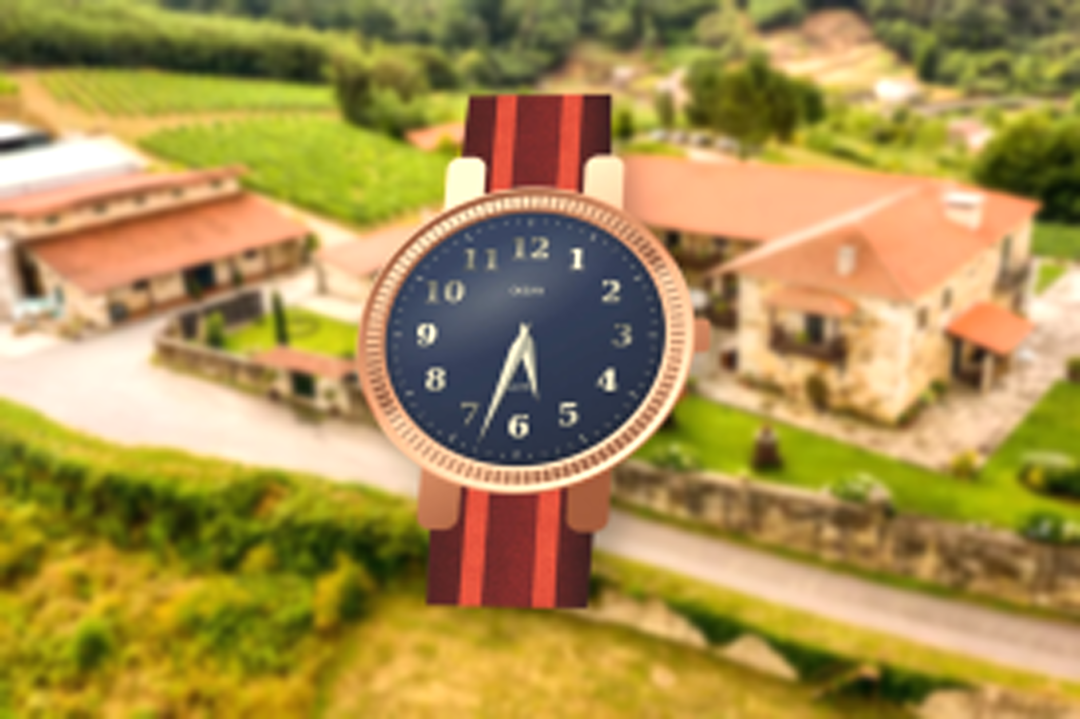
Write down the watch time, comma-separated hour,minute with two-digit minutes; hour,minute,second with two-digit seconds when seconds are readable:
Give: 5,33
